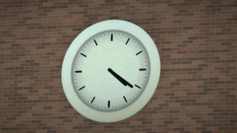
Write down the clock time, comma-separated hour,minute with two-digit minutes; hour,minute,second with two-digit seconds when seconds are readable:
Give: 4,21
